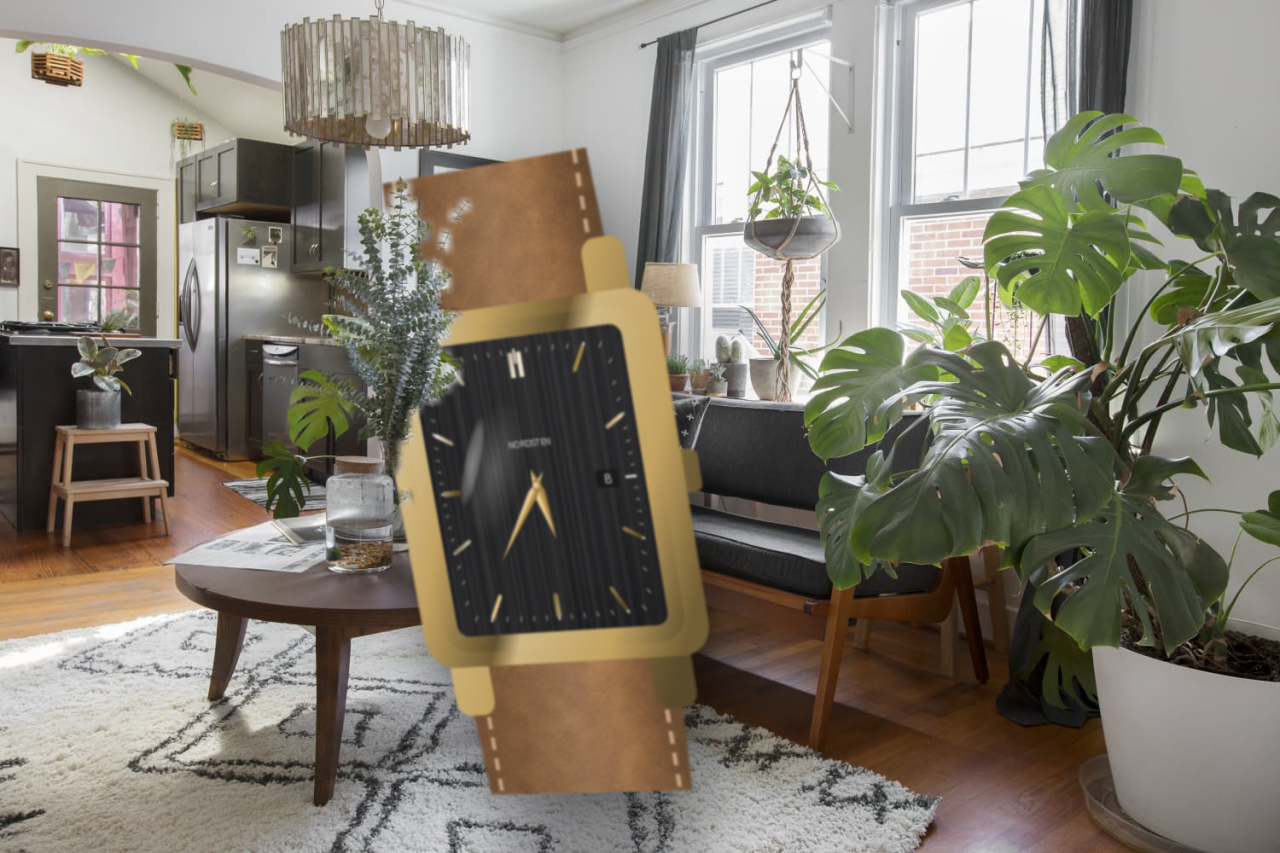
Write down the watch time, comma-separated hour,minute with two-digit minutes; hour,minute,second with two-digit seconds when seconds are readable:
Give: 5,36
